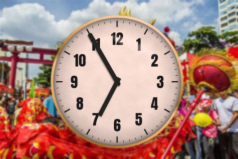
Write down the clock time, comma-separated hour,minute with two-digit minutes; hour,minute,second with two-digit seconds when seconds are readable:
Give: 6,55
